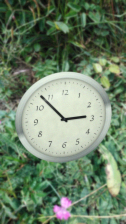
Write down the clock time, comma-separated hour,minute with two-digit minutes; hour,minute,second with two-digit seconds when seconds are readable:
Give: 2,53
